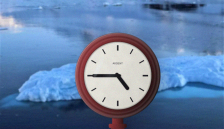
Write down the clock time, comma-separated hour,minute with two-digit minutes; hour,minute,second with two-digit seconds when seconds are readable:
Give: 4,45
